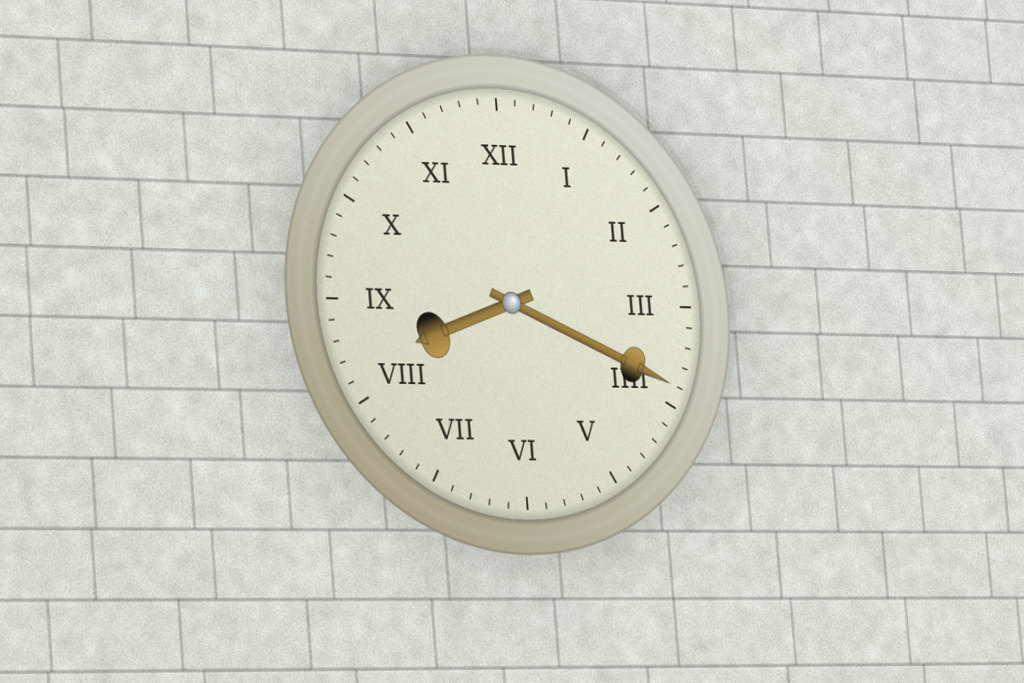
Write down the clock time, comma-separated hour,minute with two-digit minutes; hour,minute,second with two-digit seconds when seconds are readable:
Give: 8,19
